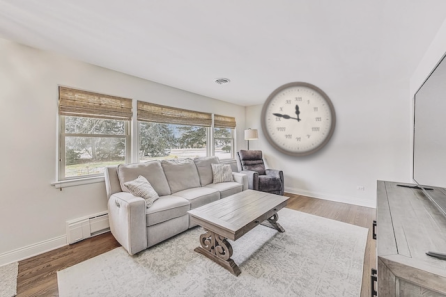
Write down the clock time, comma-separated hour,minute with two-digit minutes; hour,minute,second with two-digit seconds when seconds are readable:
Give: 11,47
